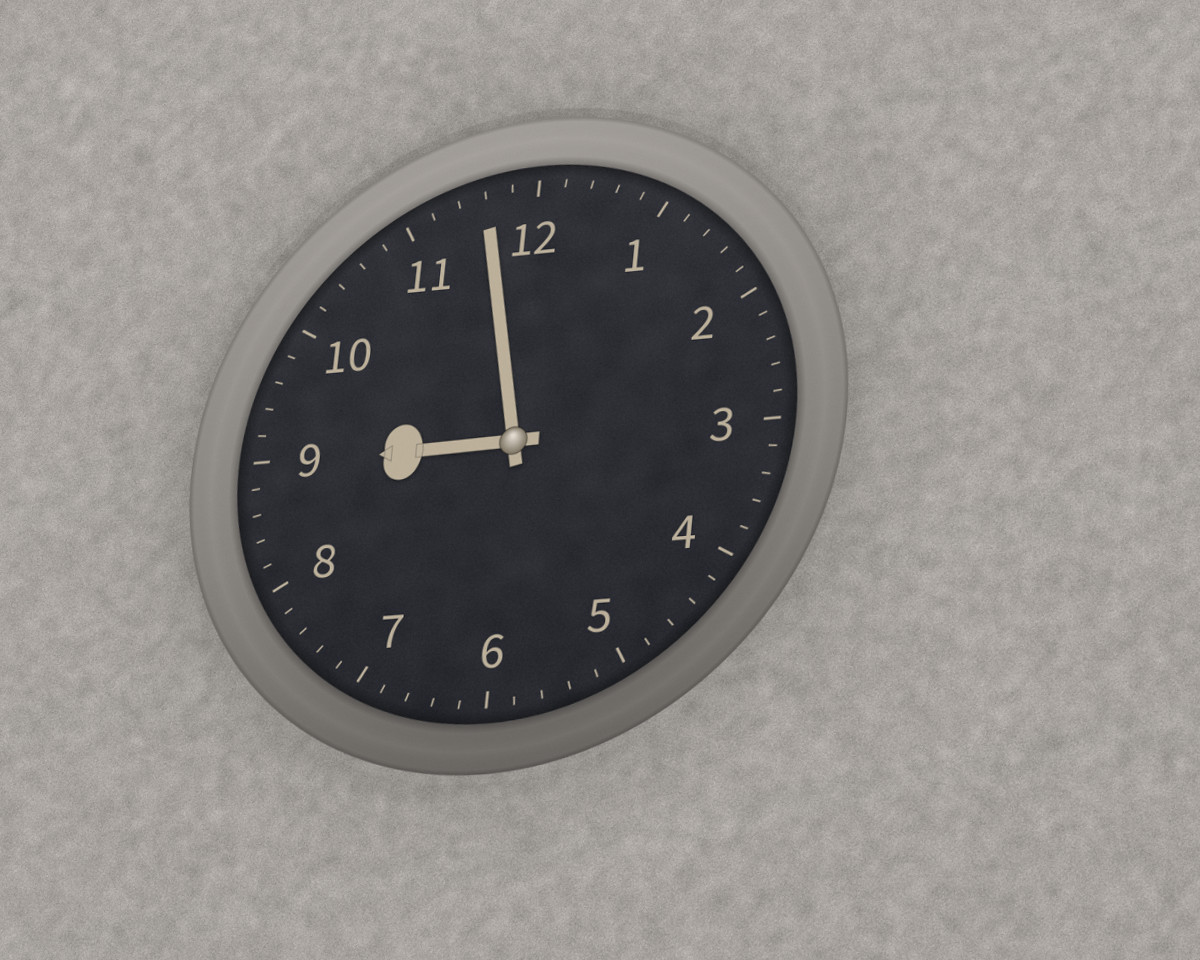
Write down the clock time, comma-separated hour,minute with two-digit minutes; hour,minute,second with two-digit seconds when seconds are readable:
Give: 8,58
